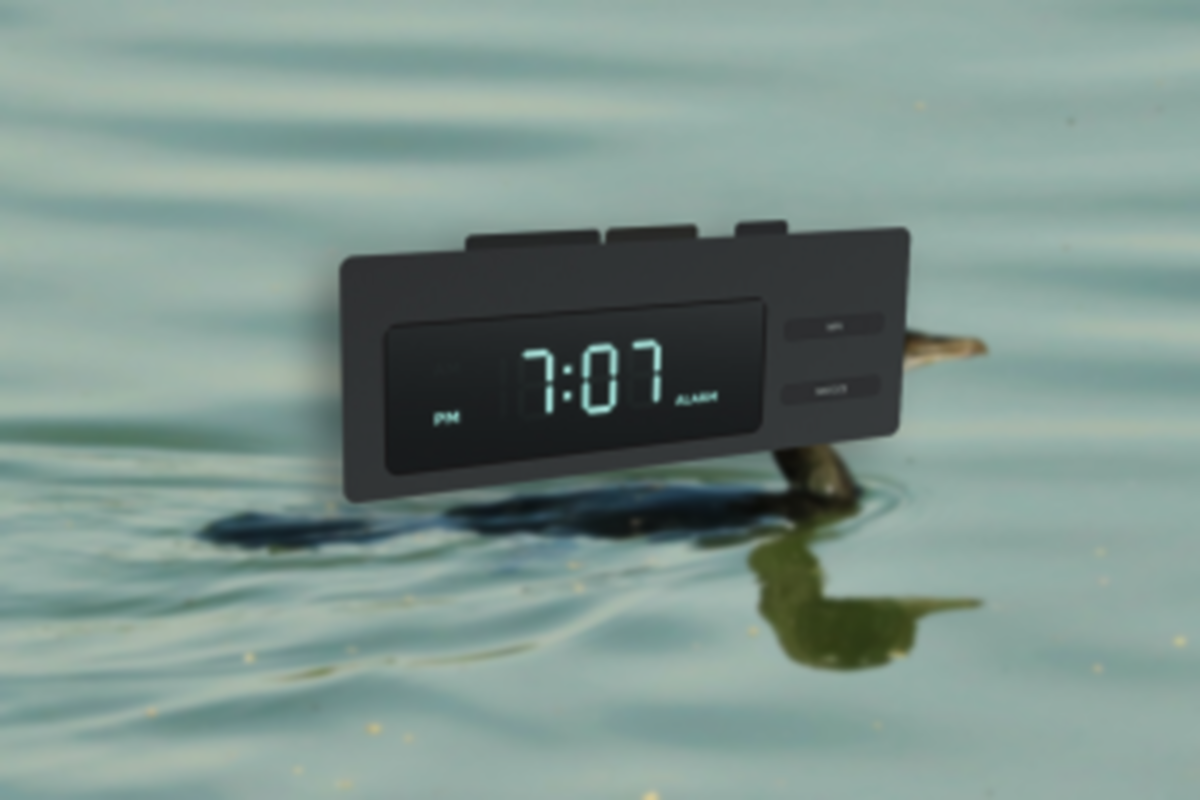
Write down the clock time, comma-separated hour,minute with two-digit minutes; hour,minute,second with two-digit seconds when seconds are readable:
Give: 7,07
